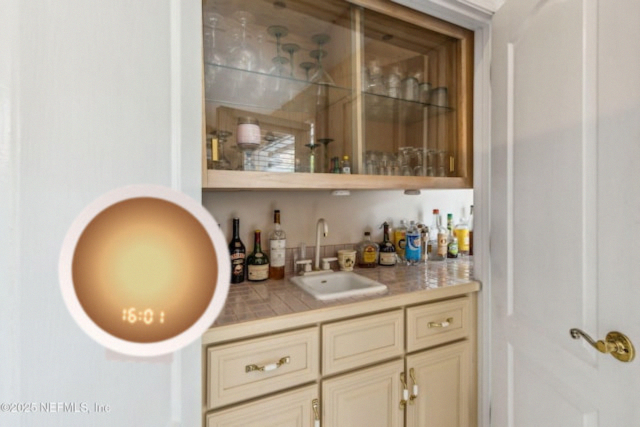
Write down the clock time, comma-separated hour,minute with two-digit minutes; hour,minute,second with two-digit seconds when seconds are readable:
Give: 16,01
